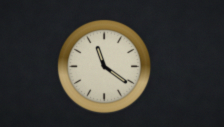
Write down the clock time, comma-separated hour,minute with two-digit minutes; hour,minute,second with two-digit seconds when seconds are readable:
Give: 11,21
